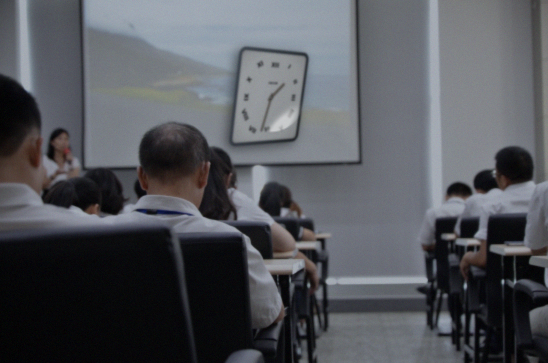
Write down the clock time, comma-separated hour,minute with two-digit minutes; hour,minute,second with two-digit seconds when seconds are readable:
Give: 1,32
